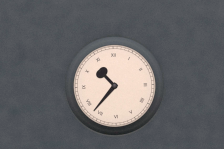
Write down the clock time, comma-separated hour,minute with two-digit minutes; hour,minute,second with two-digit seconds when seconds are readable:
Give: 10,37
